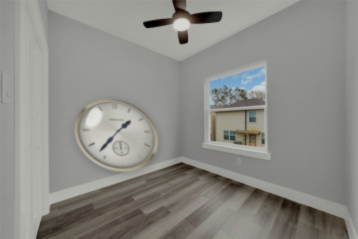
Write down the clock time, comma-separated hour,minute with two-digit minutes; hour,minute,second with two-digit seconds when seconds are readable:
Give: 1,37
